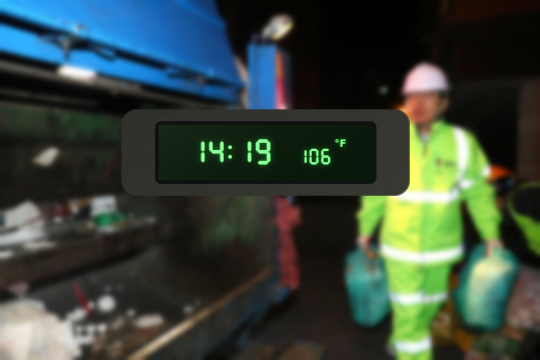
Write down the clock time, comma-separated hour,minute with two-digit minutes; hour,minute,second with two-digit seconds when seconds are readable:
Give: 14,19
